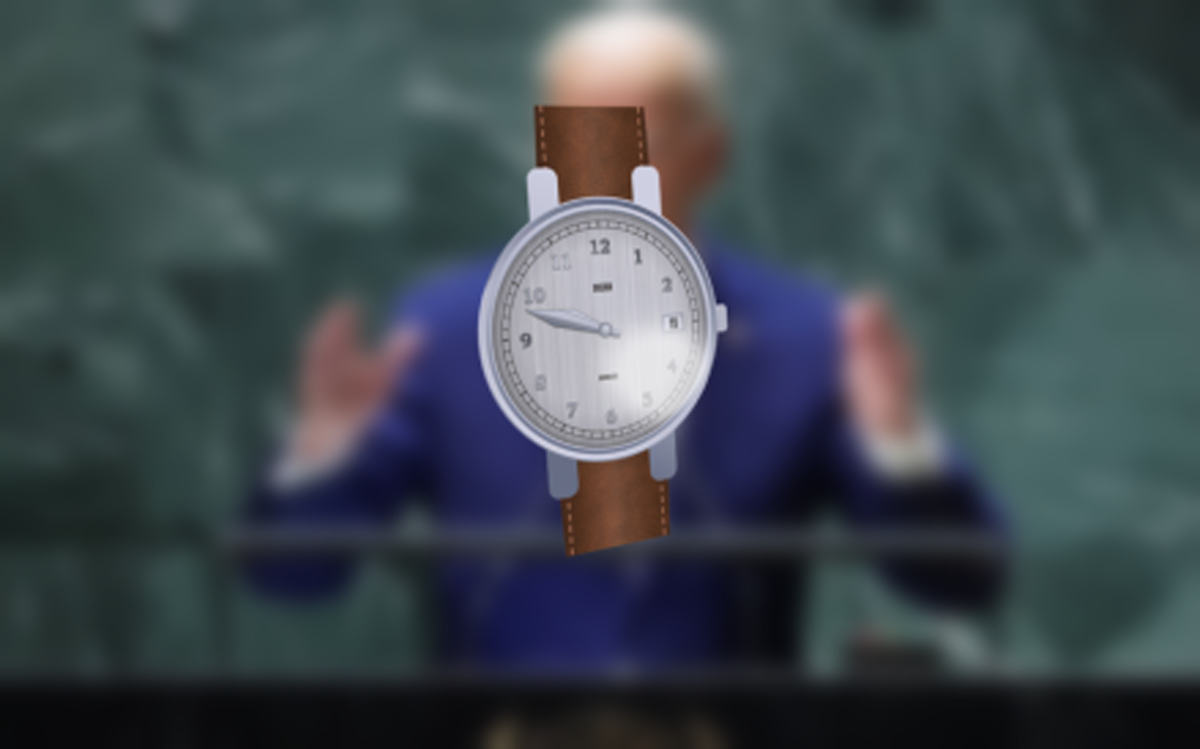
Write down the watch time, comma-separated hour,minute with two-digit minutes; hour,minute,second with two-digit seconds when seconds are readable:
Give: 9,48
